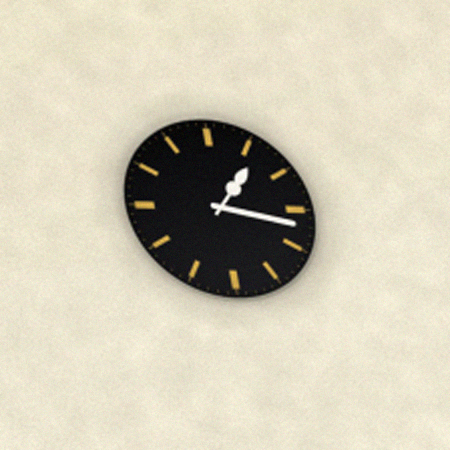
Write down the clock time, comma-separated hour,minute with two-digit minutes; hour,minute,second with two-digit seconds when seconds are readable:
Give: 1,17
